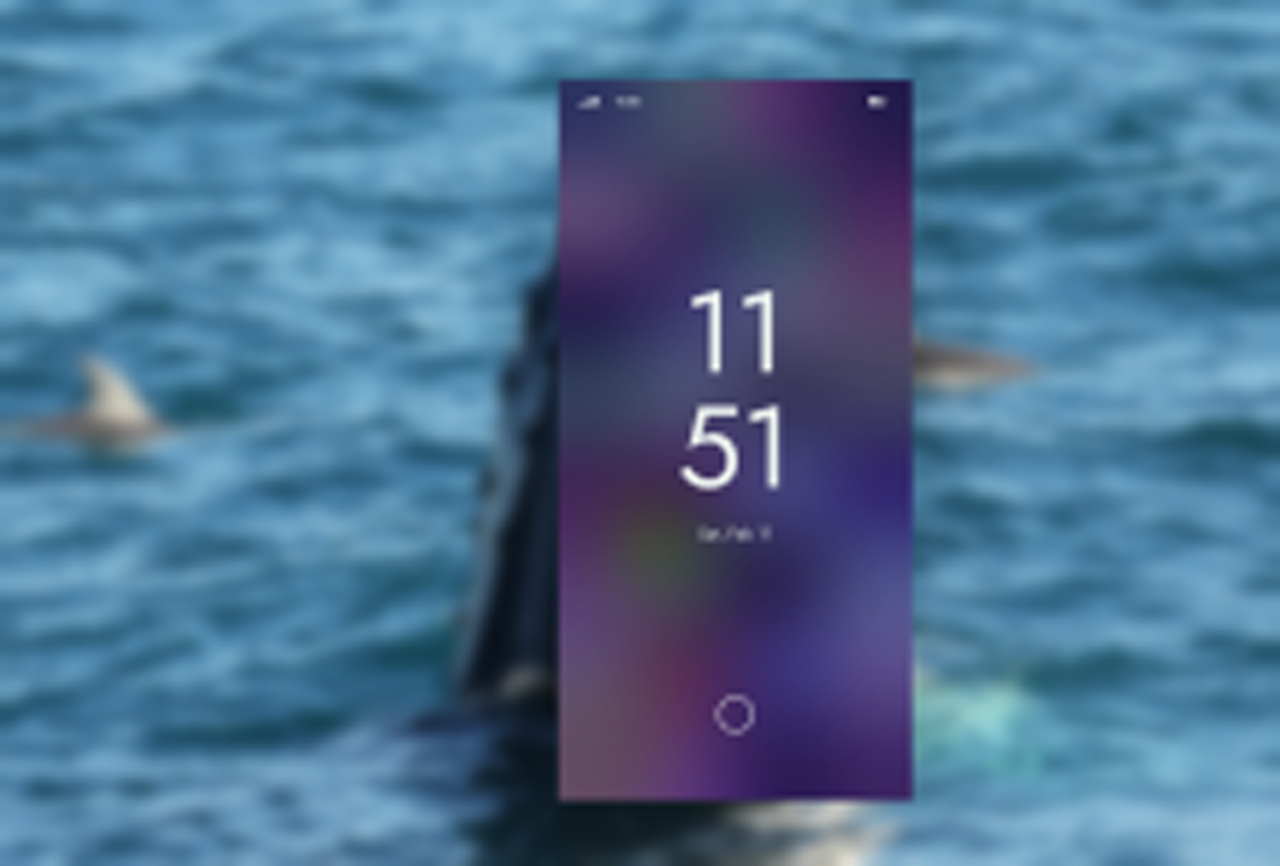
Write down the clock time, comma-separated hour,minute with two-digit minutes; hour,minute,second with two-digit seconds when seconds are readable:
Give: 11,51
